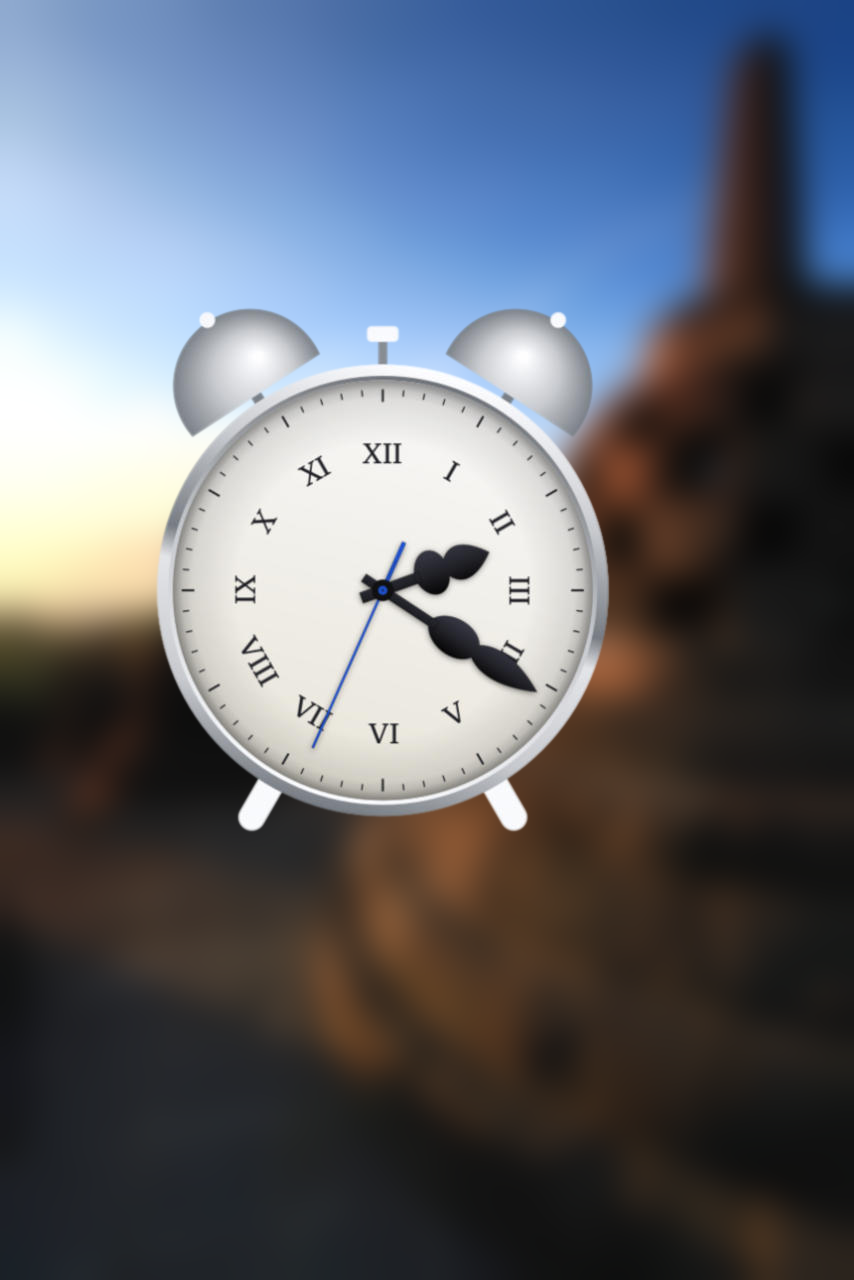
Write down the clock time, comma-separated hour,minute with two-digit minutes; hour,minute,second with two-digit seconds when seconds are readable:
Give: 2,20,34
